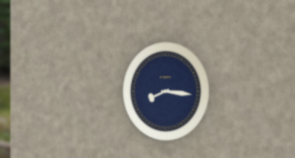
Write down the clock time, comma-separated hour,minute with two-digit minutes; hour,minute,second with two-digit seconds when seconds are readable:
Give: 8,16
